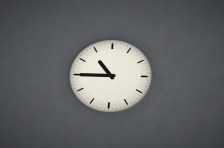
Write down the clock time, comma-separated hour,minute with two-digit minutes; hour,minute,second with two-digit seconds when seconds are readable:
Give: 10,45
